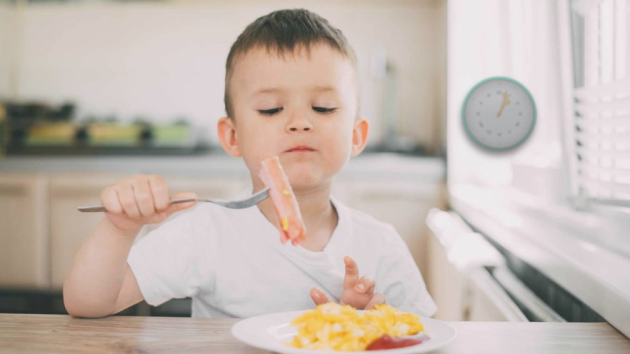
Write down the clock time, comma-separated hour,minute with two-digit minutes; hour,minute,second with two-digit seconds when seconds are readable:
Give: 1,03
